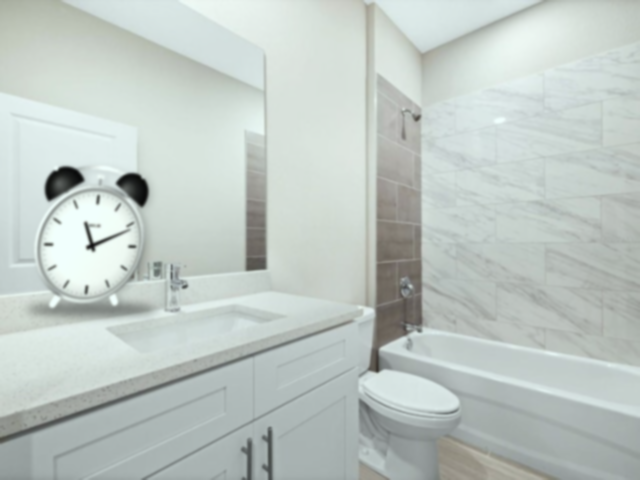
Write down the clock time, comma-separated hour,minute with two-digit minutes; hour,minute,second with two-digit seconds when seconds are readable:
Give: 11,11
